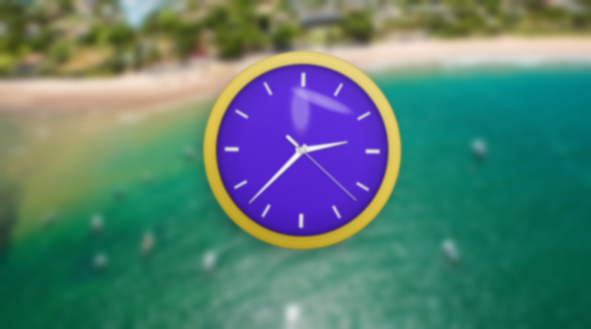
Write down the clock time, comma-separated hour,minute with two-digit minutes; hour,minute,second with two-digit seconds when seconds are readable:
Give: 2,37,22
